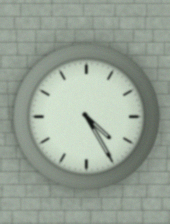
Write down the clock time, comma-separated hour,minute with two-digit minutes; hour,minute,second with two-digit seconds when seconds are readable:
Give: 4,25
